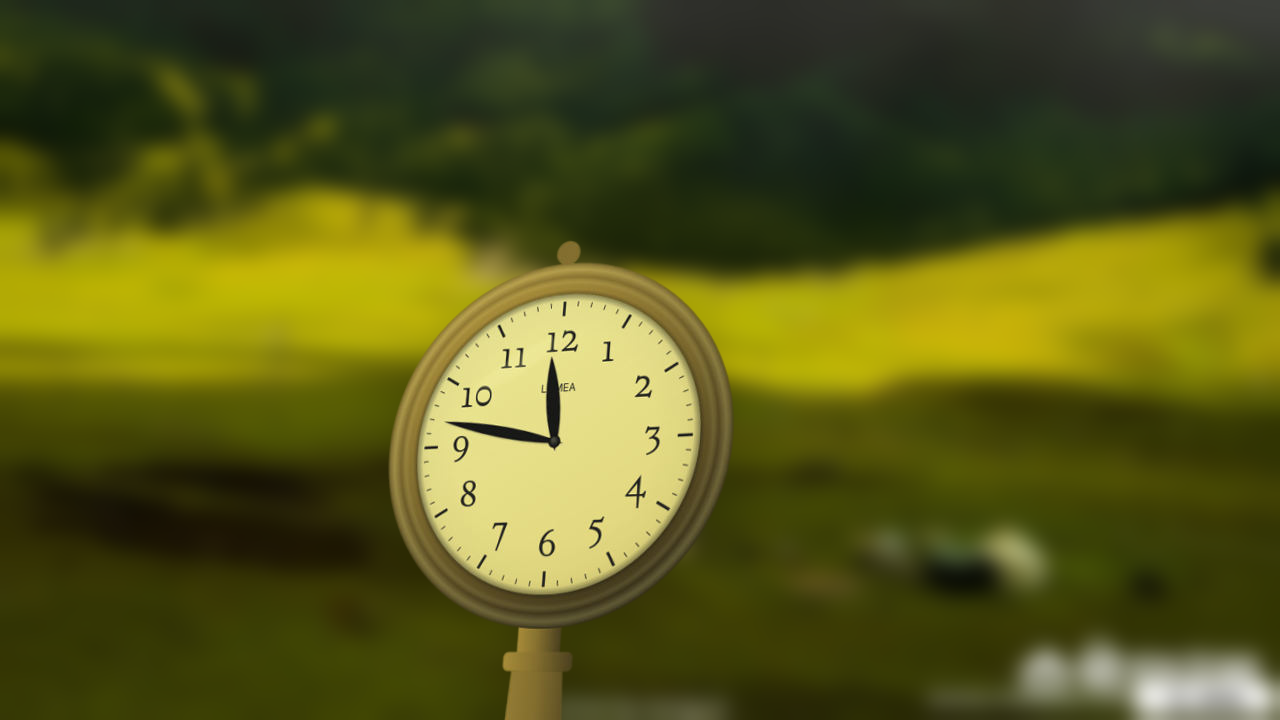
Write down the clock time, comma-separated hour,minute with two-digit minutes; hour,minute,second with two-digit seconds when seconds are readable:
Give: 11,47
